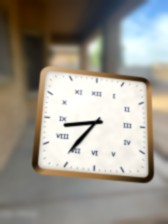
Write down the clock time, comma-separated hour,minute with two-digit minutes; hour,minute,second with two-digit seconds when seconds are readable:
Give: 8,36
